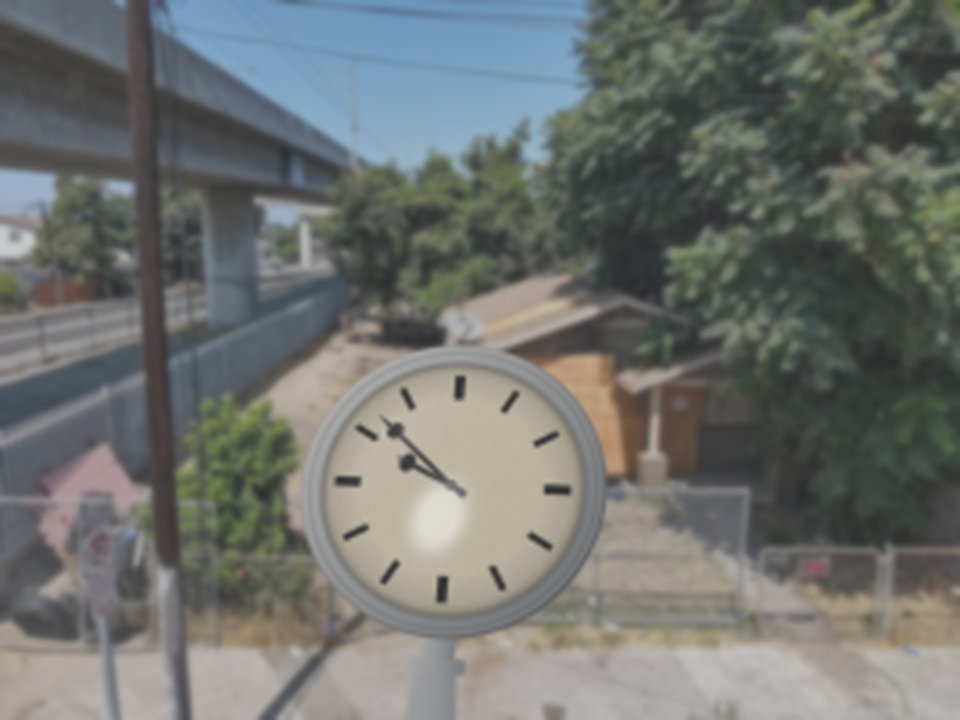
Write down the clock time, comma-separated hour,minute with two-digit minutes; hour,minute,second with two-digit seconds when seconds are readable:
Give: 9,52
